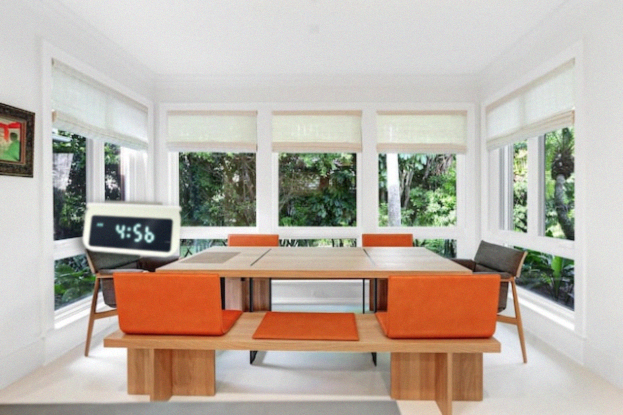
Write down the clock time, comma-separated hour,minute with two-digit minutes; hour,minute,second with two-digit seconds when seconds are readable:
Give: 4,56
